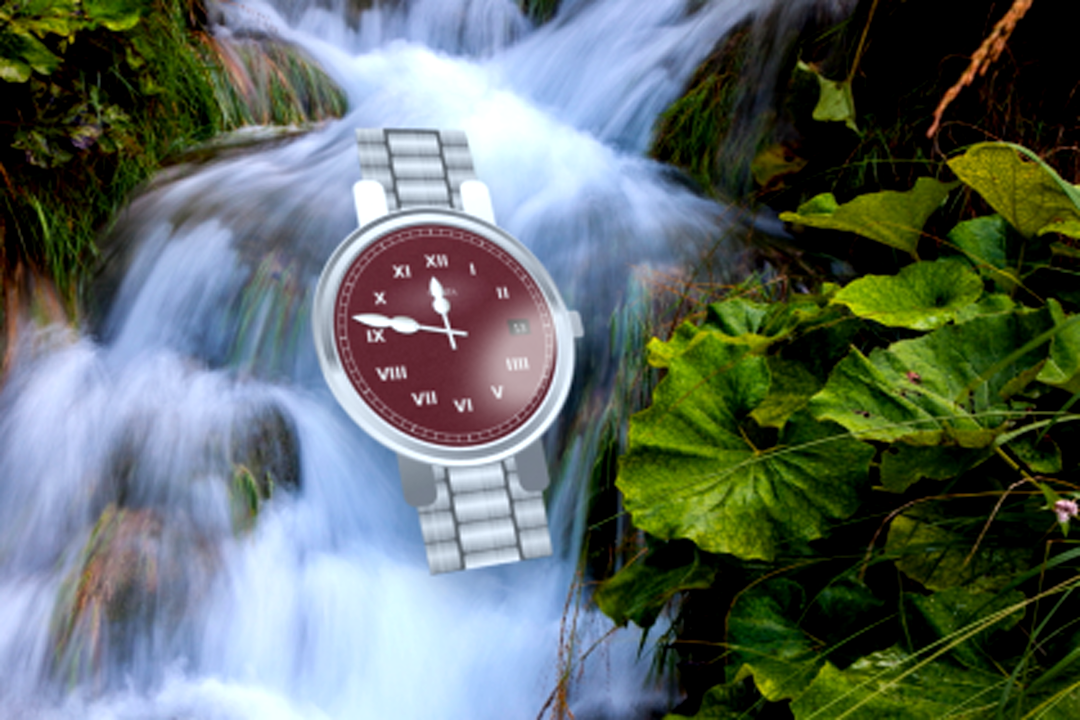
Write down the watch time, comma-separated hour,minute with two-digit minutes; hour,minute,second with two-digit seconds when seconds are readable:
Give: 11,47
